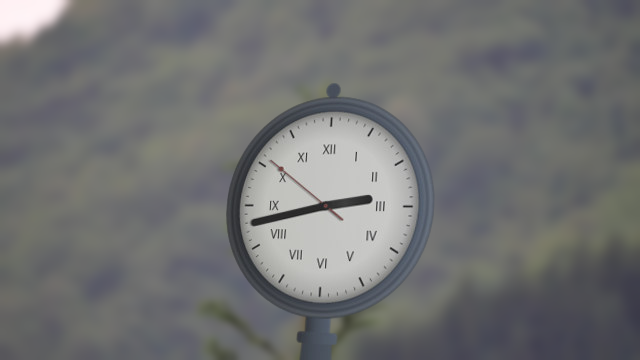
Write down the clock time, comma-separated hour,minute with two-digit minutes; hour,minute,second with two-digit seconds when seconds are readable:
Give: 2,42,51
